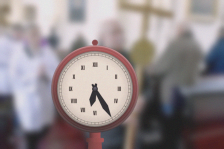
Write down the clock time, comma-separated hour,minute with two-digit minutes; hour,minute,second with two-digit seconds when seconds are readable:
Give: 6,25
